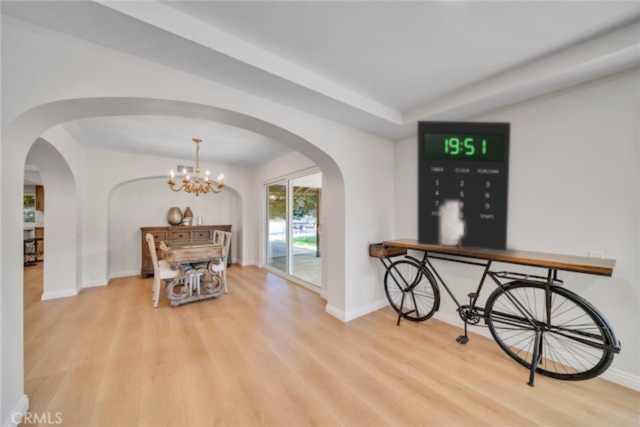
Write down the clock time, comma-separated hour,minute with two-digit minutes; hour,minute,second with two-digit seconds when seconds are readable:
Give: 19,51
